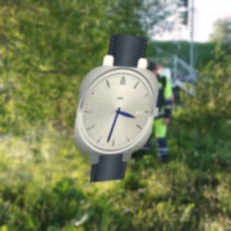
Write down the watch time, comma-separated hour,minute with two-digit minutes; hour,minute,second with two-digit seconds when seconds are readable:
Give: 3,32
